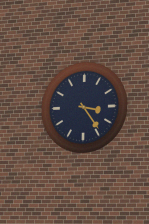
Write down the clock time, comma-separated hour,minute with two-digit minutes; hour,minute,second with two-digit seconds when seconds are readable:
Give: 3,24
